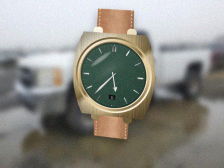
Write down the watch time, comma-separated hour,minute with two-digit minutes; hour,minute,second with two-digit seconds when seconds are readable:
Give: 5,37
